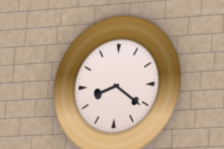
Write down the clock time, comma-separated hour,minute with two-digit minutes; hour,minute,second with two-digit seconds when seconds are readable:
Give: 8,21
